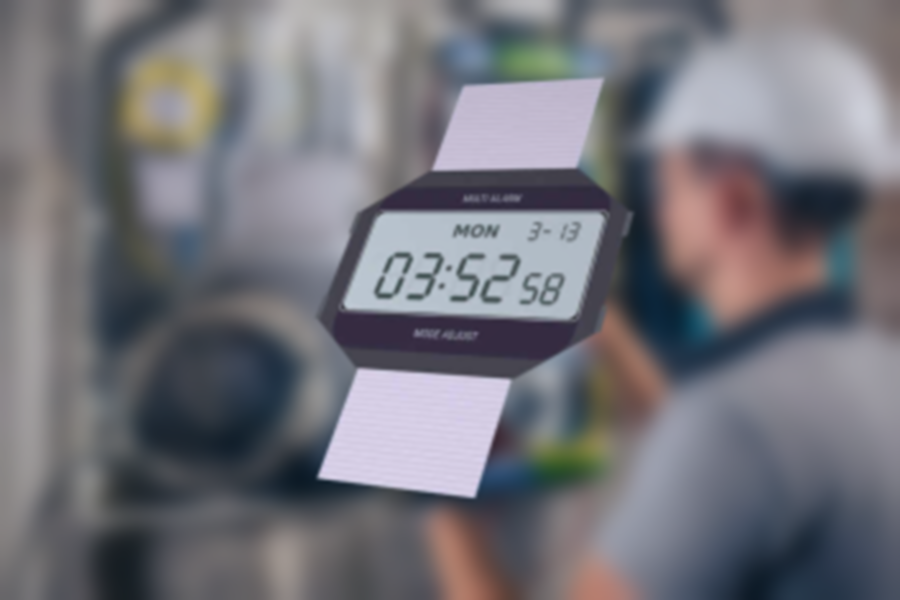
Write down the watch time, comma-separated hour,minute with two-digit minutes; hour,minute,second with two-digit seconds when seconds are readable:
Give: 3,52,58
